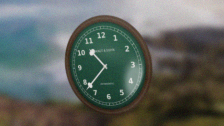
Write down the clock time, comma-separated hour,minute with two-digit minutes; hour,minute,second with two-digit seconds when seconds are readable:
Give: 10,38
